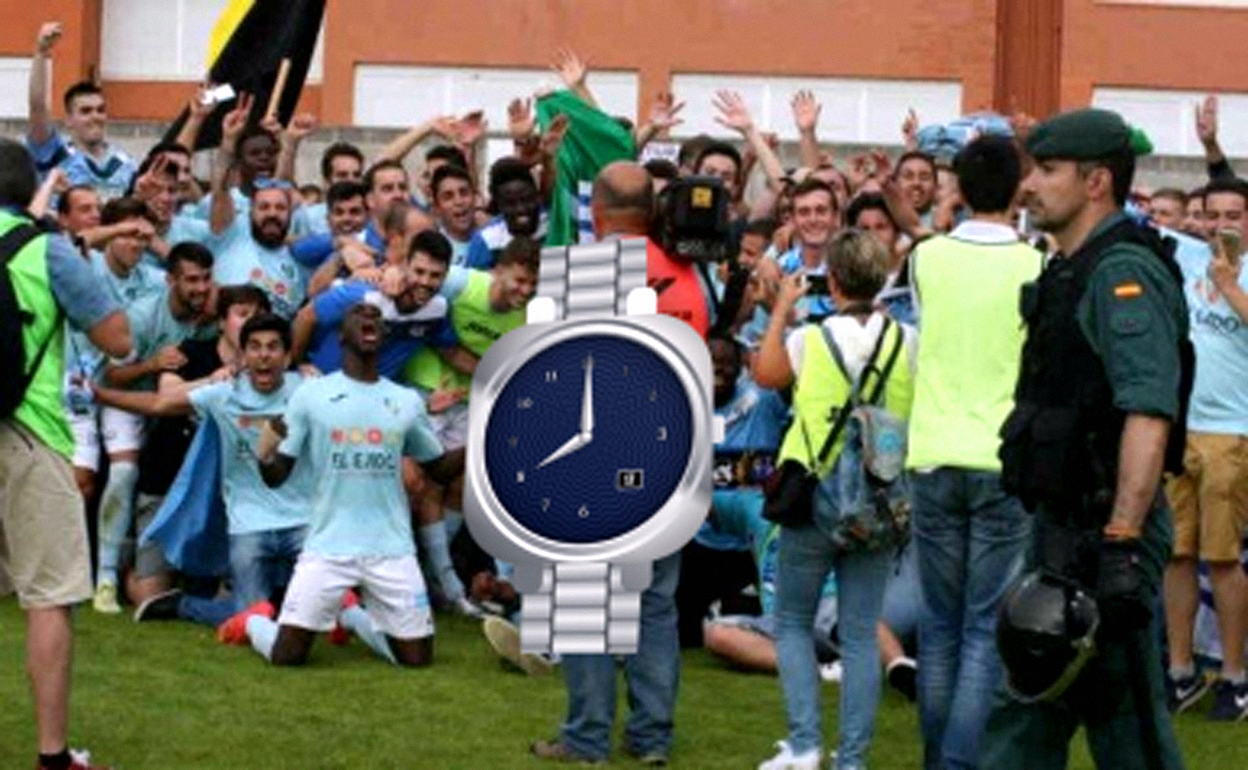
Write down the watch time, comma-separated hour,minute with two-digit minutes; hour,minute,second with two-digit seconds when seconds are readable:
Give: 8,00
